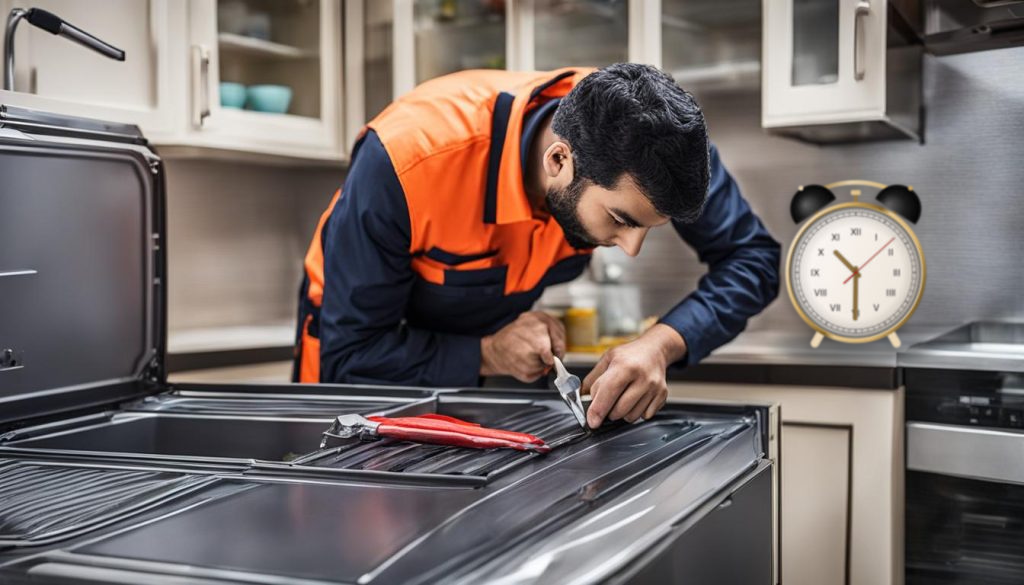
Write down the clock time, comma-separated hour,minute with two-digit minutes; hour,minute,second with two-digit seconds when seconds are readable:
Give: 10,30,08
